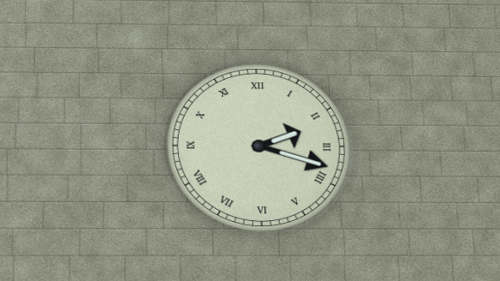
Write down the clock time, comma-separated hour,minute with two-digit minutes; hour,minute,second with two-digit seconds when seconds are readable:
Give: 2,18
